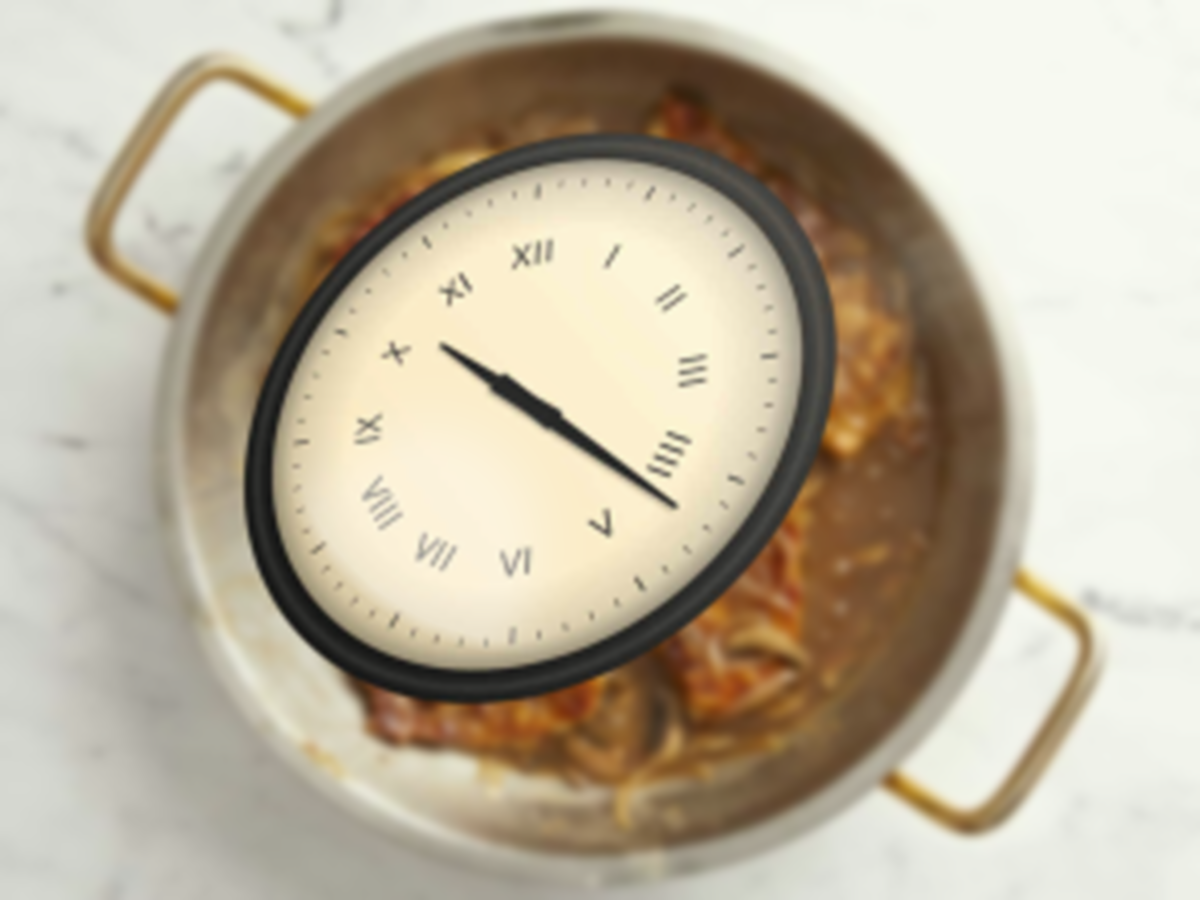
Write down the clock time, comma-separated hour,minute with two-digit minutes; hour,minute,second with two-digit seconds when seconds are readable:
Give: 10,22
